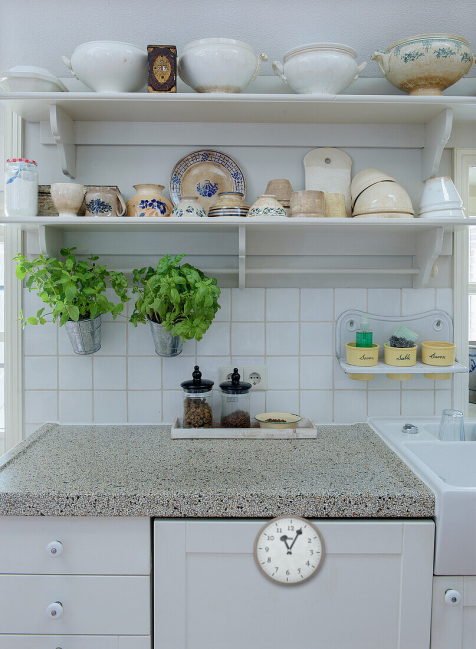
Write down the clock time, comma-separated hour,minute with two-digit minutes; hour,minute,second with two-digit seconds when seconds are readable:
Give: 11,04
